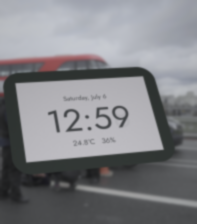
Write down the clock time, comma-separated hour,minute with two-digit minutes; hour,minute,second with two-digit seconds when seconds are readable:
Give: 12,59
